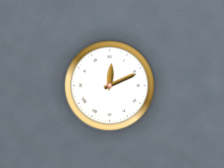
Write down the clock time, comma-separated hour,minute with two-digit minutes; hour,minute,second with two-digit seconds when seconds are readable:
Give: 12,11
